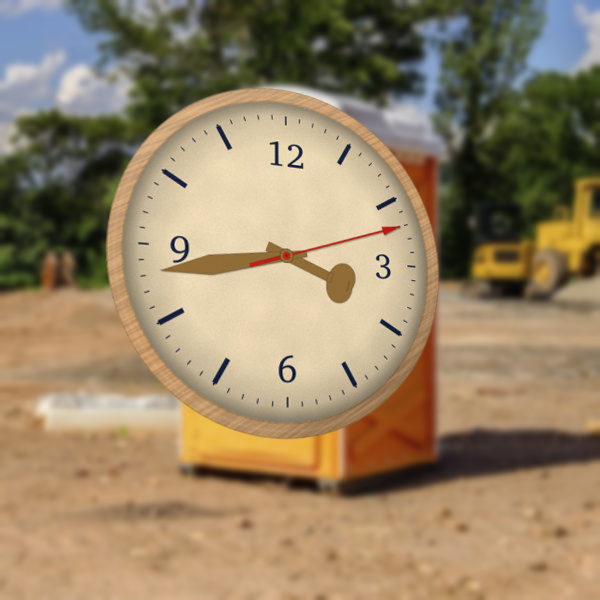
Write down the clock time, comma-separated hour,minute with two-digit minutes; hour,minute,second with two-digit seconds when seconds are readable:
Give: 3,43,12
